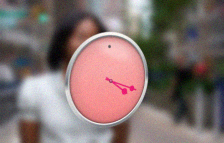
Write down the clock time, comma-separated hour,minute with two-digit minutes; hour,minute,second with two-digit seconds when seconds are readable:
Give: 4,19
